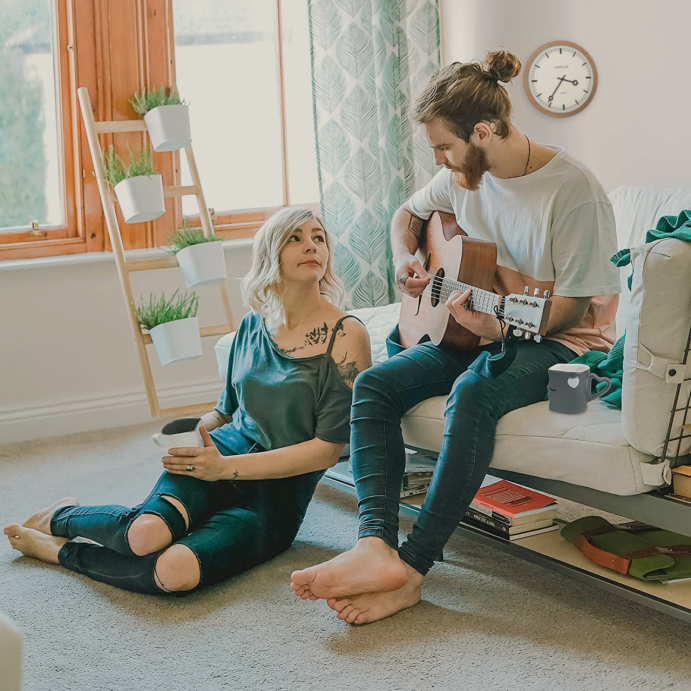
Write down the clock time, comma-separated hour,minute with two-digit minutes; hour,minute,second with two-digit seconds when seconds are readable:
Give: 3,36
